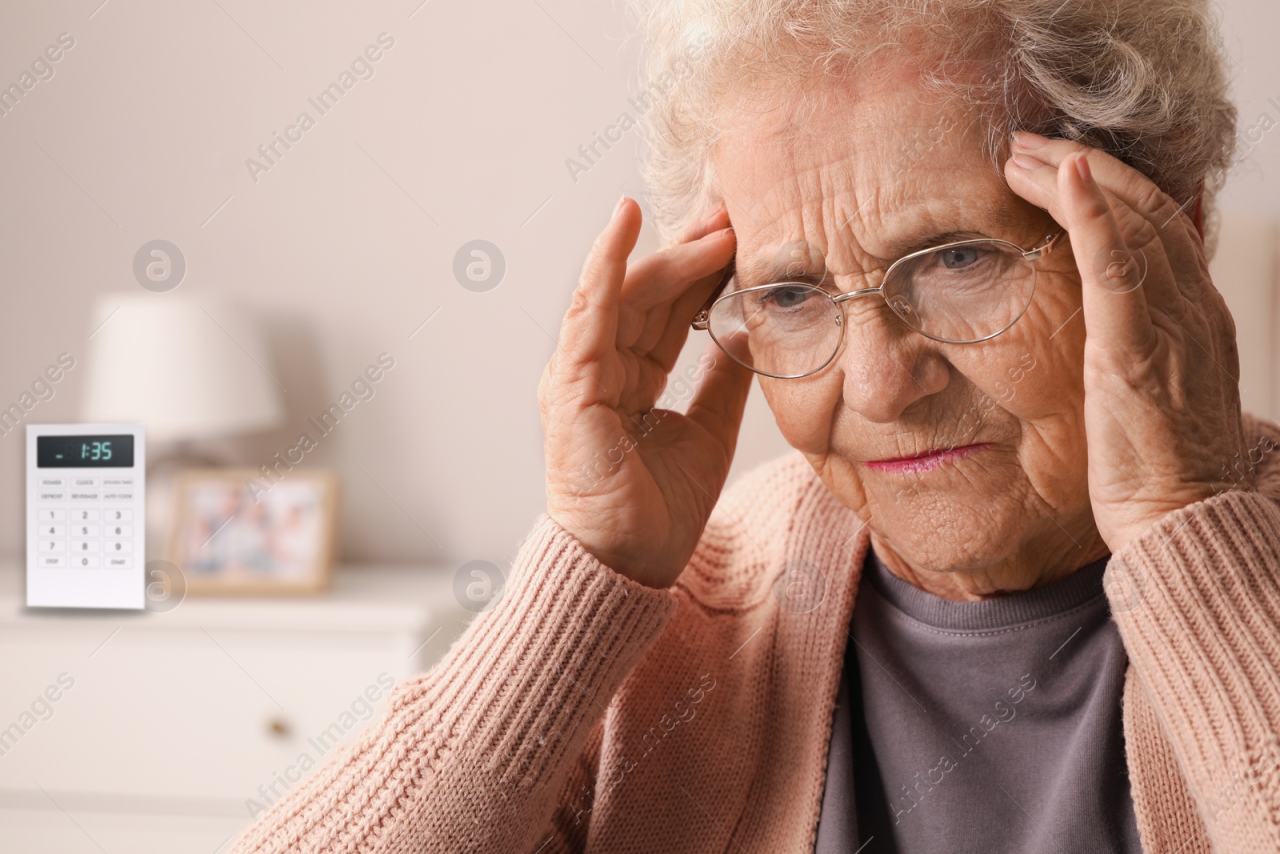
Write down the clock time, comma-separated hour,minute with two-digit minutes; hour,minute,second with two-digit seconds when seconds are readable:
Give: 1,35
